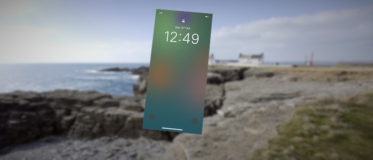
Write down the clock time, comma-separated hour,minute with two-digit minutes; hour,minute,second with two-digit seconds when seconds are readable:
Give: 12,49
